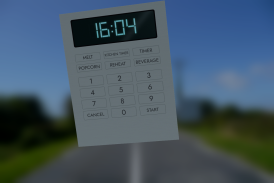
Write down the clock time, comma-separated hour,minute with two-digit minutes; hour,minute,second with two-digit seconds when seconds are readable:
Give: 16,04
